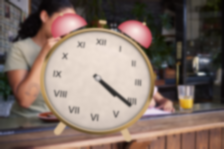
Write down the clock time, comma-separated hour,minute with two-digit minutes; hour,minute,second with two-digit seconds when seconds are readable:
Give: 4,21
